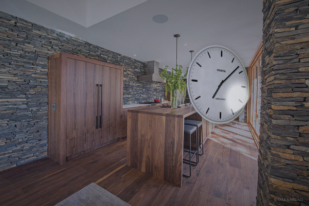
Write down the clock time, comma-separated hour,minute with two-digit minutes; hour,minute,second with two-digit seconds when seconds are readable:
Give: 7,08
